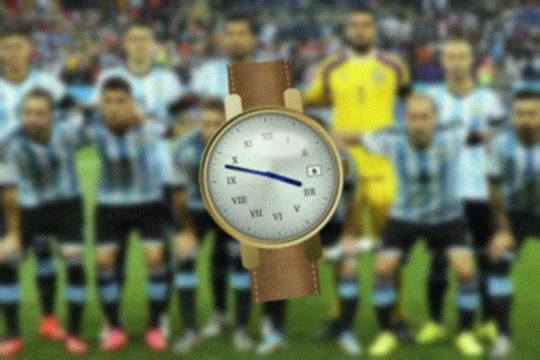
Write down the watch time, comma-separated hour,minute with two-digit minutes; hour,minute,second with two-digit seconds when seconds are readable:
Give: 3,48
